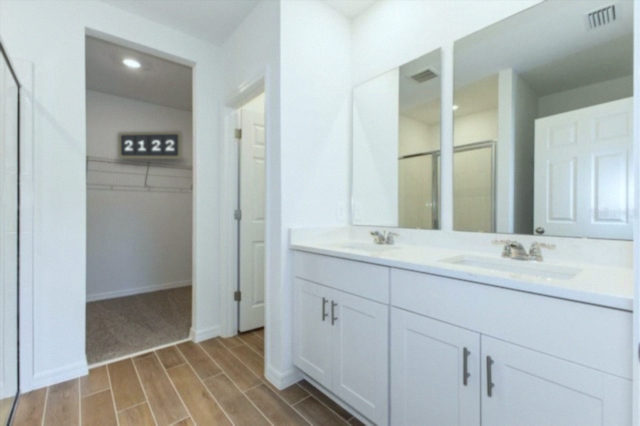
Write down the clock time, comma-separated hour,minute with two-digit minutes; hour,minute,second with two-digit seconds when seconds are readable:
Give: 21,22
